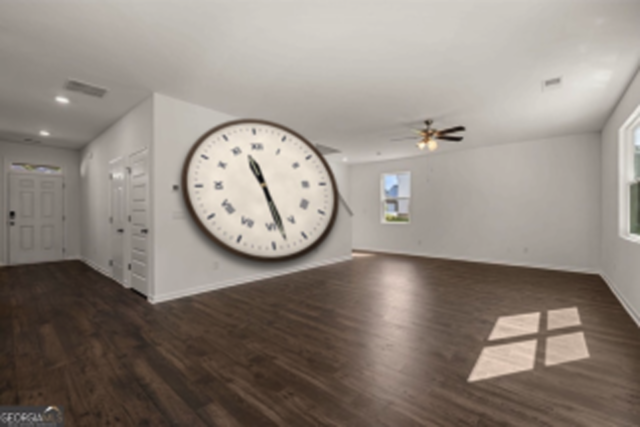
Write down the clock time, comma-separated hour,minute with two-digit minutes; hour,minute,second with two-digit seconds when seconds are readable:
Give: 11,28
